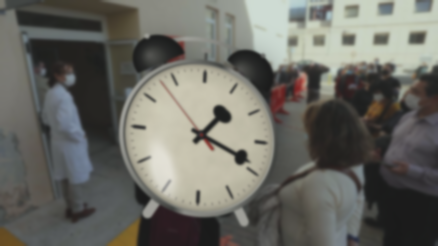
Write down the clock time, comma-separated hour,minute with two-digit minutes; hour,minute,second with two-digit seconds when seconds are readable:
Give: 1,18,53
